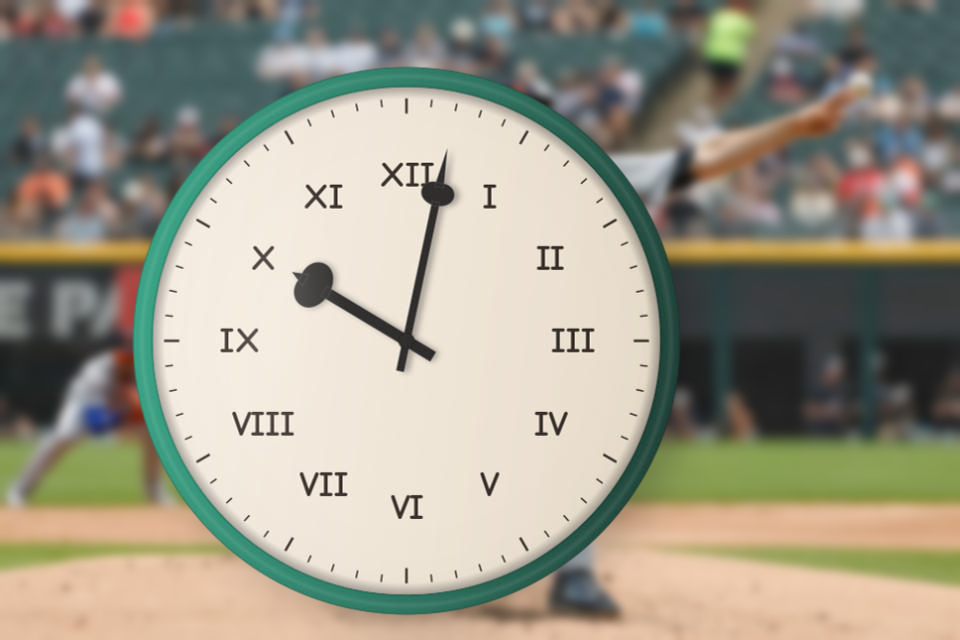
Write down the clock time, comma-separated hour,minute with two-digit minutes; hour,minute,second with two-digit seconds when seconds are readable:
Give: 10,02
